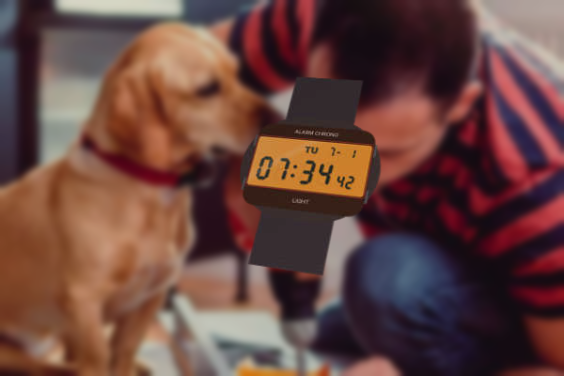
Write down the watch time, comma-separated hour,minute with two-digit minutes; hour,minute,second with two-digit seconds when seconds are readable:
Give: 7,34,42
